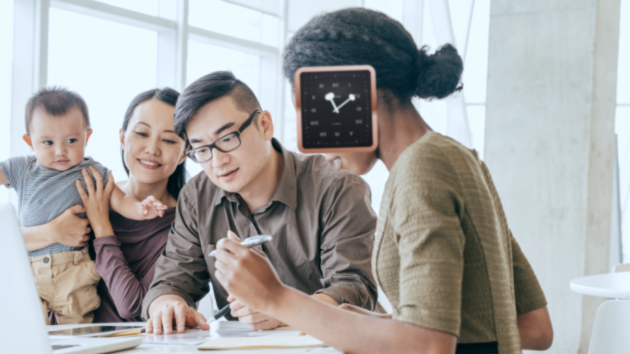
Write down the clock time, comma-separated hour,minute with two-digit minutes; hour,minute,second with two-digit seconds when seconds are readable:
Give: 11,09
